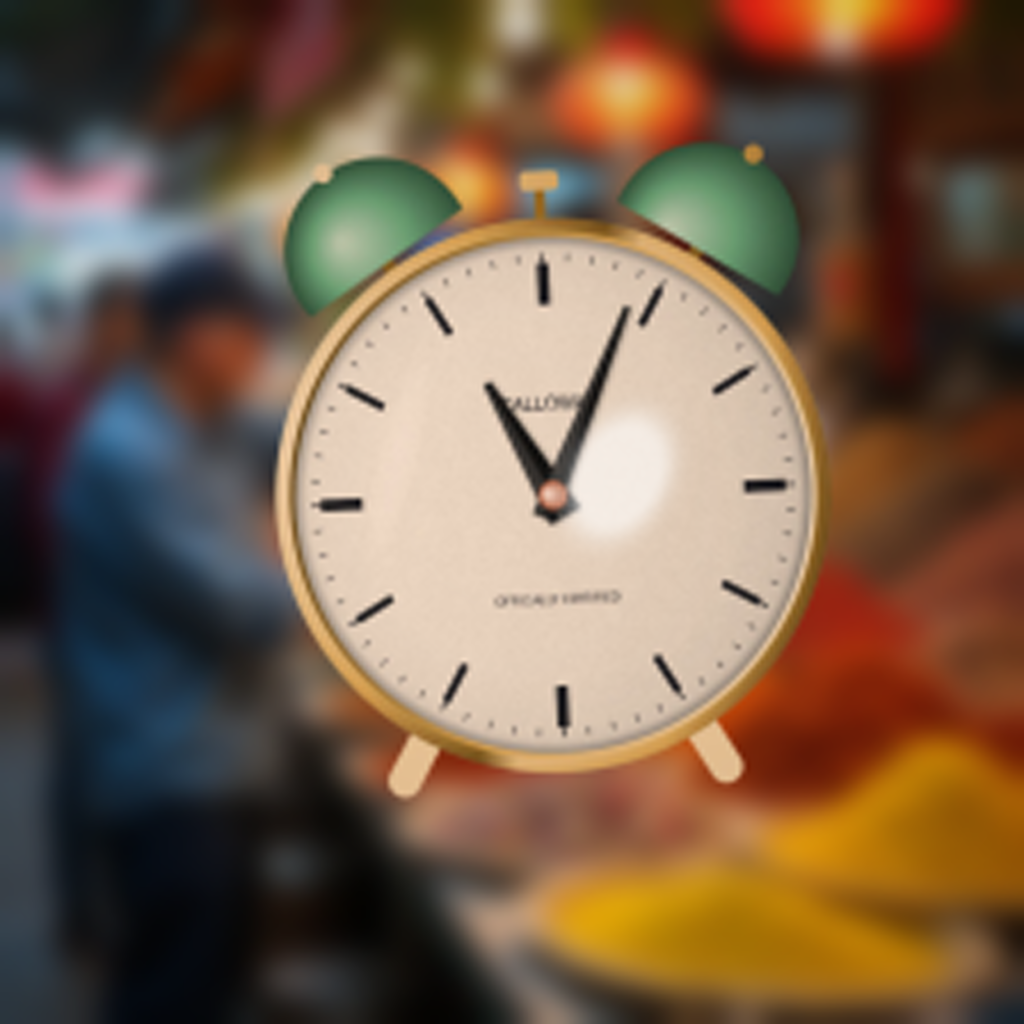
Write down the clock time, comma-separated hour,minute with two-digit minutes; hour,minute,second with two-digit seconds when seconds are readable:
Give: 11,04
